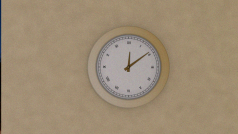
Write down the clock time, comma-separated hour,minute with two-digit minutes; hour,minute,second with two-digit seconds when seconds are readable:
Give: 12,09
